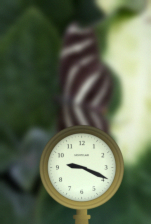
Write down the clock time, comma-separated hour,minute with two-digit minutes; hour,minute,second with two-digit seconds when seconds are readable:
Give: 9,19
